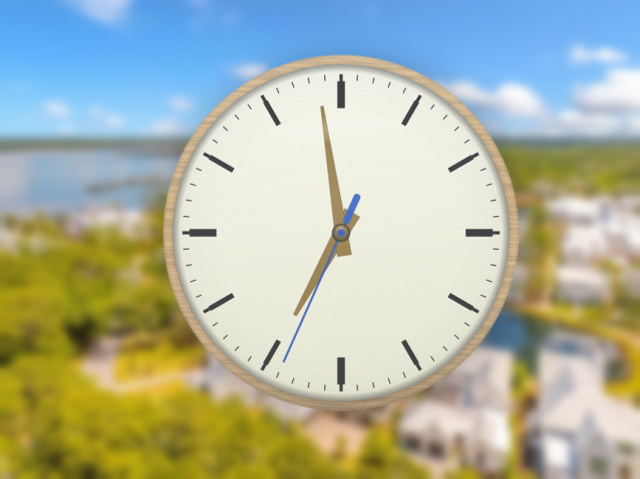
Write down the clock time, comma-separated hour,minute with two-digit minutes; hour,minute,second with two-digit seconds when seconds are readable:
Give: 6,58,34
